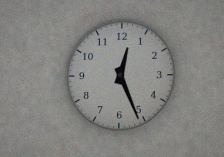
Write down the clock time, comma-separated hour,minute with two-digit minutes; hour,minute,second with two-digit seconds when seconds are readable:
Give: 12,26
